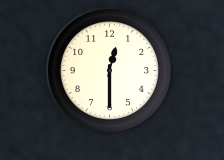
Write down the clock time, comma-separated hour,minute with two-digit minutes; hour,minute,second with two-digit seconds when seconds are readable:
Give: 12,30
